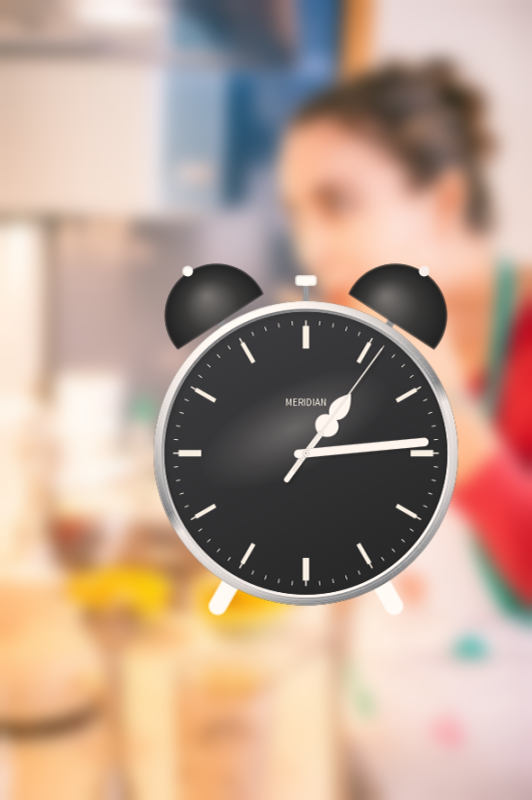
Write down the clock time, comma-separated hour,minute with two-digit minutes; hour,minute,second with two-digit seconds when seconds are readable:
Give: 1,14,06
